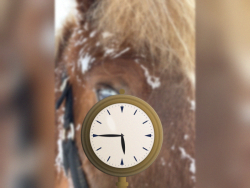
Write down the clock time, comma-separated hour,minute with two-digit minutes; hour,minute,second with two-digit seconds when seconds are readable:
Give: 5,45
